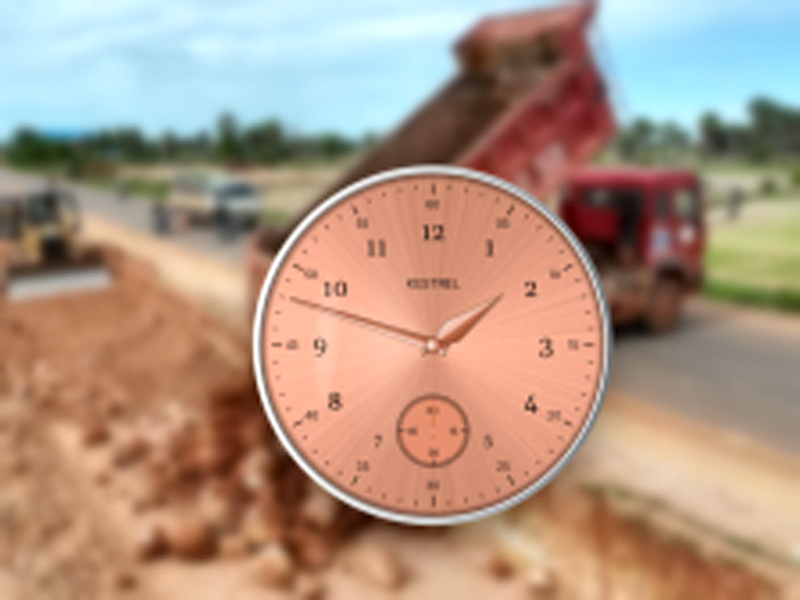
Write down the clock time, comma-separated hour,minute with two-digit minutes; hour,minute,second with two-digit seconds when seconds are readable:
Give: 1,48
